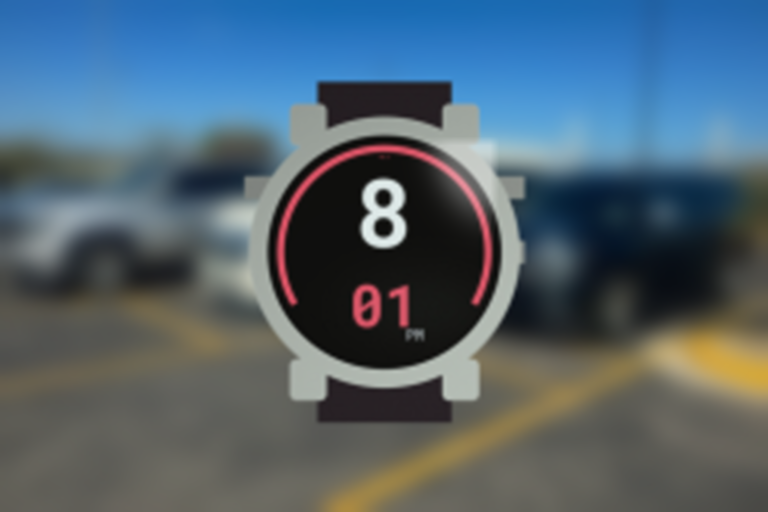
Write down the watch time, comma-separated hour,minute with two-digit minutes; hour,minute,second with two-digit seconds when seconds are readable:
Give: 8,01
